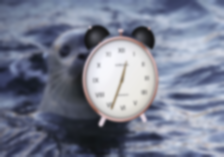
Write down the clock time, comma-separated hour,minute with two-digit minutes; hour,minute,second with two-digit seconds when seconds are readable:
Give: 12,34
